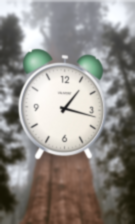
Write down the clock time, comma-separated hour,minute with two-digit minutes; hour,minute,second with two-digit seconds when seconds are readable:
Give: 1,17
